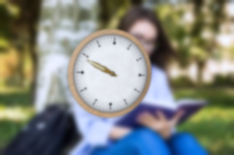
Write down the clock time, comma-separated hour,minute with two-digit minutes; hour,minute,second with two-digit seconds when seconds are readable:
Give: 9,49
